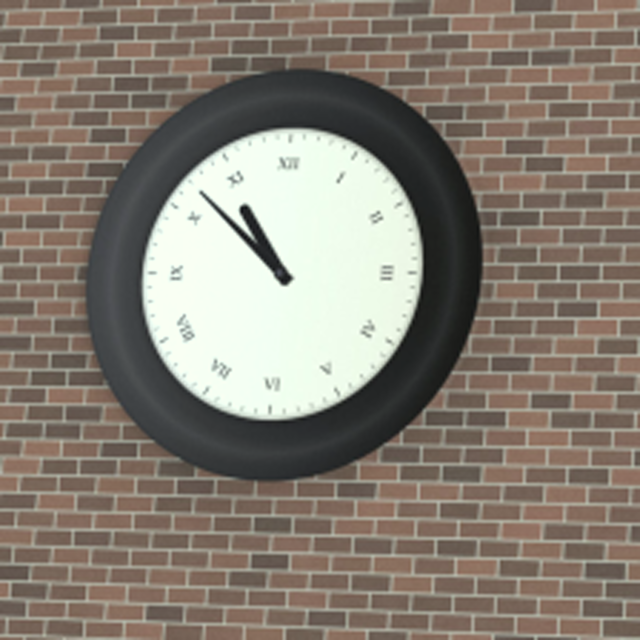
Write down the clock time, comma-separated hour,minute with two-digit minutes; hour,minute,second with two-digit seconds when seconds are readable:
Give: 10,52
